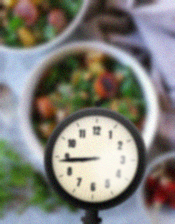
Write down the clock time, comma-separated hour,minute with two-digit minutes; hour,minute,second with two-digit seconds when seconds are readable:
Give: 8,44
